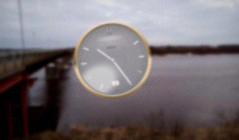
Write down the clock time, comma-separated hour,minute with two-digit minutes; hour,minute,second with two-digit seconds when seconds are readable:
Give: 10,25
